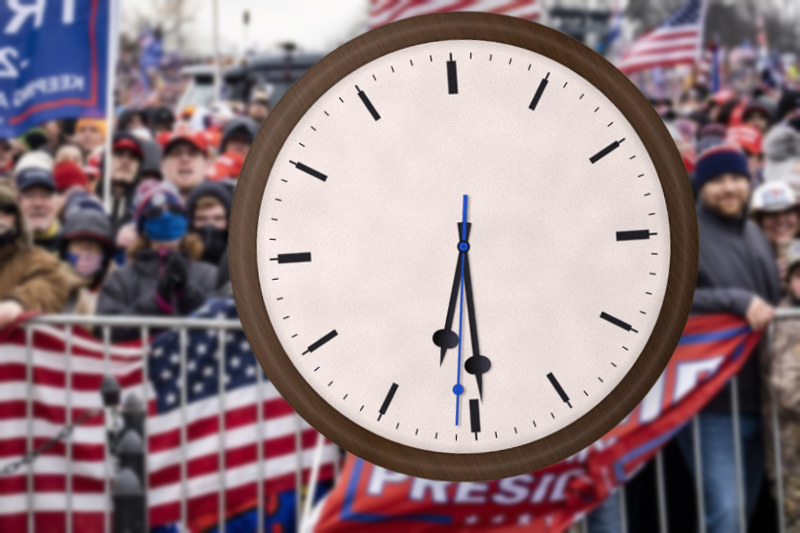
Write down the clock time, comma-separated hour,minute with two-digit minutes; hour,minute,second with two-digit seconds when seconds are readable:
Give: 6,29,31
